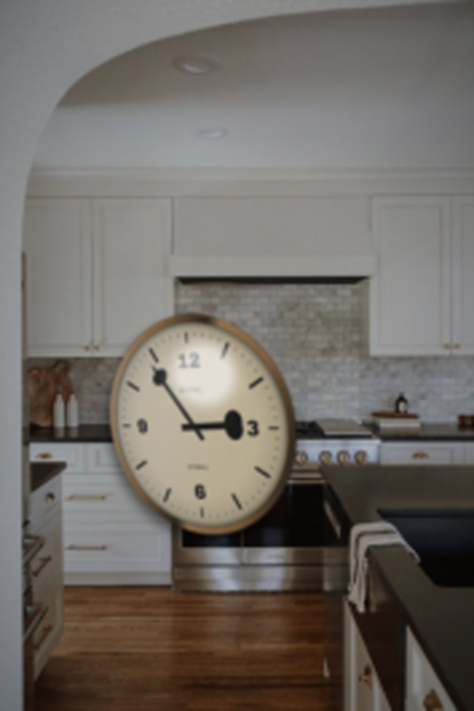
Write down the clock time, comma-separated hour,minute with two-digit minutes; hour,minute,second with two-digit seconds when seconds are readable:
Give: 2,54
